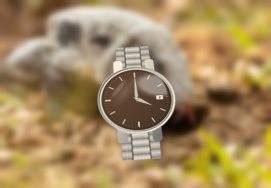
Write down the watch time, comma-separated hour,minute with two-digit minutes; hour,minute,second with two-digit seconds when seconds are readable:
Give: 4,00
